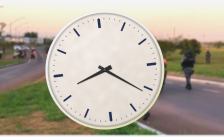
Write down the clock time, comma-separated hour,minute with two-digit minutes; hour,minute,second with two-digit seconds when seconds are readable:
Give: 8,21
